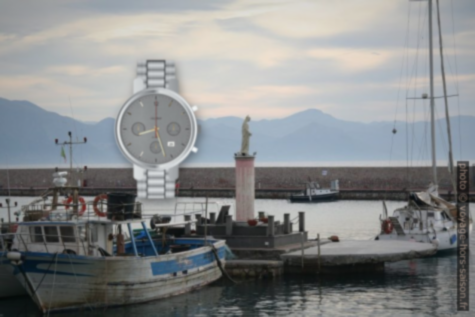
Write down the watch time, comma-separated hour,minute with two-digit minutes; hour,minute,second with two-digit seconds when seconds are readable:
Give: 8,27
